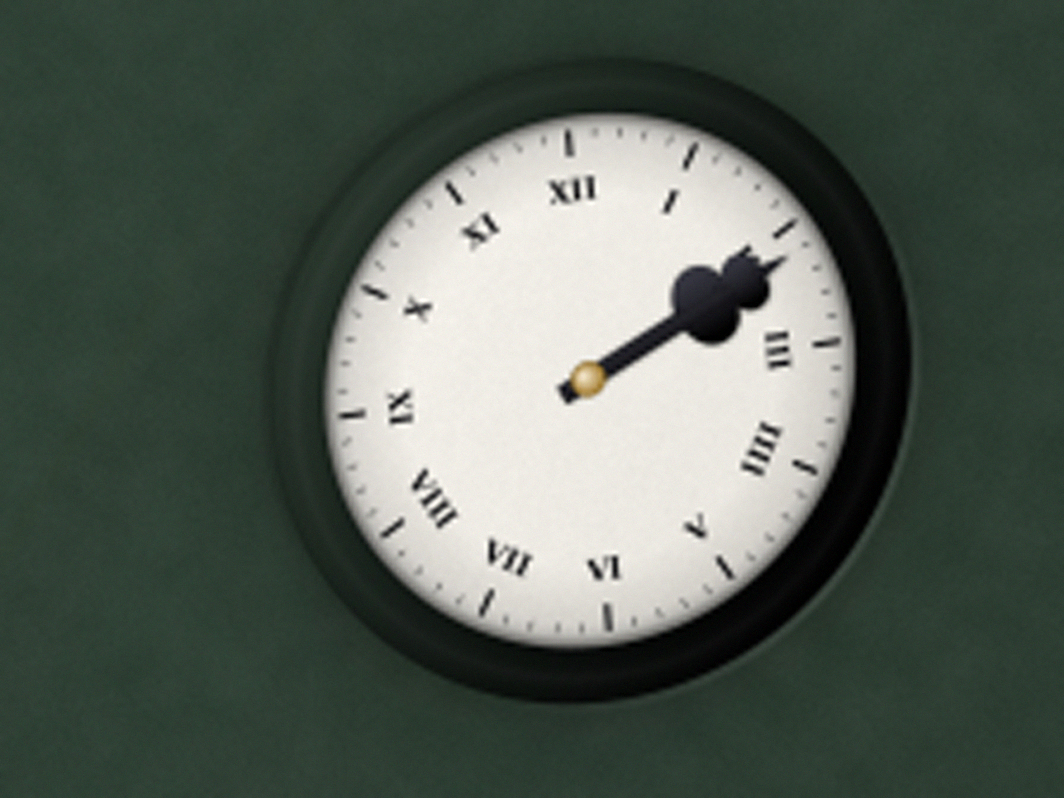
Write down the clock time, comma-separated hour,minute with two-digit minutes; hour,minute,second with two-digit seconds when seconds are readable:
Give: 2,11
